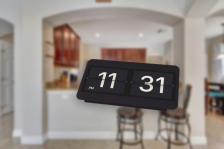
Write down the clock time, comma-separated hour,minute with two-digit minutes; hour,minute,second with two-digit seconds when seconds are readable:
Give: 11,31
